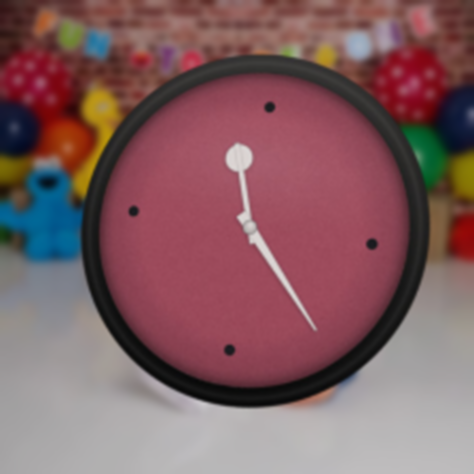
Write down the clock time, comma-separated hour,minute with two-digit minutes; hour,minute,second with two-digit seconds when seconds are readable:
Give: 11,23
